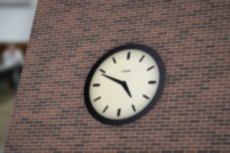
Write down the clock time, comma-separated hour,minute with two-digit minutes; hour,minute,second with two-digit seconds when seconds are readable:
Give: 4,49
